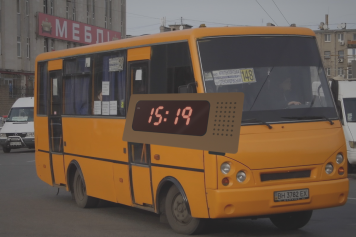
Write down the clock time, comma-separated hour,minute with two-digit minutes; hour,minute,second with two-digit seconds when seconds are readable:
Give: 15,19
